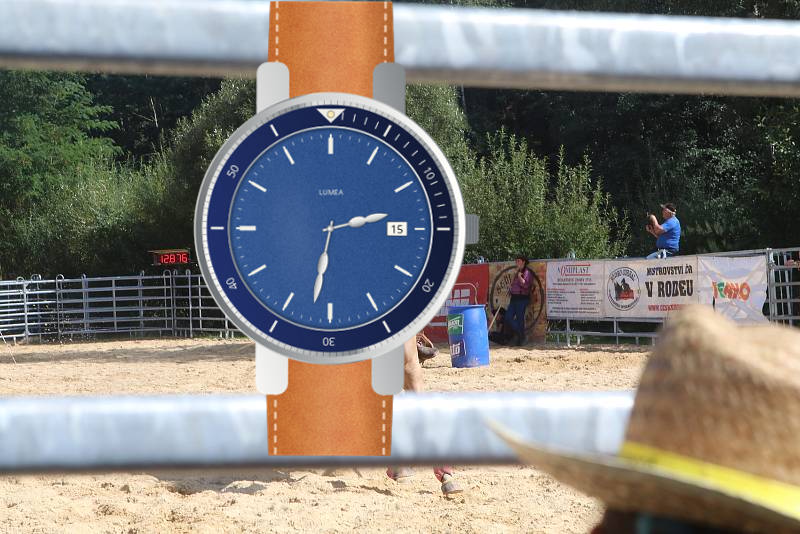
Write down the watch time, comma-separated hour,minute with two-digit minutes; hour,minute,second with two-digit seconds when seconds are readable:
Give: 2,32
